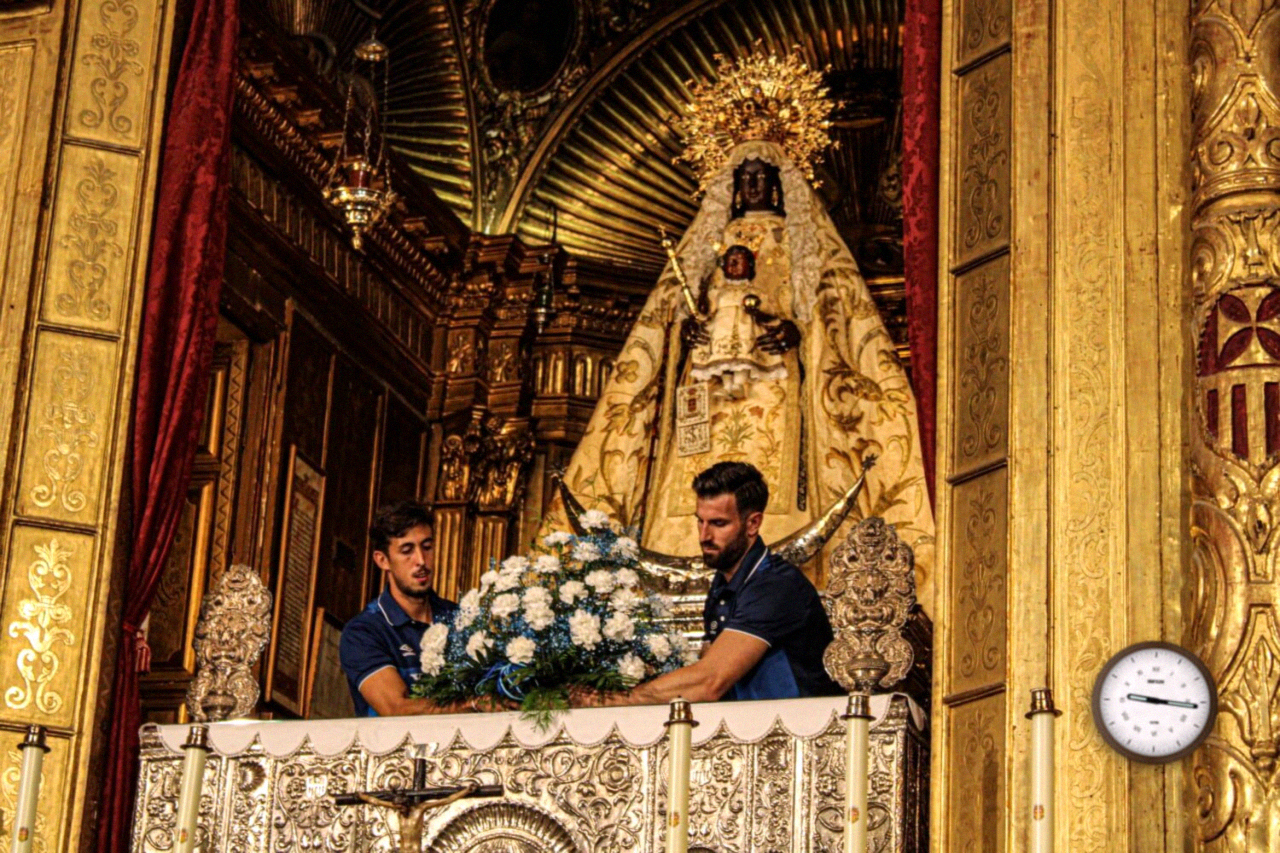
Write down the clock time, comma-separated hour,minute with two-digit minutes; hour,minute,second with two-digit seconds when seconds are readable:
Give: 9,16
